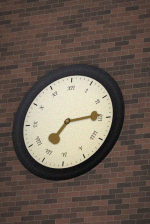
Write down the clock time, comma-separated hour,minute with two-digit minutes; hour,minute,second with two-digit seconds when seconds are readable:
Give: 7,14
